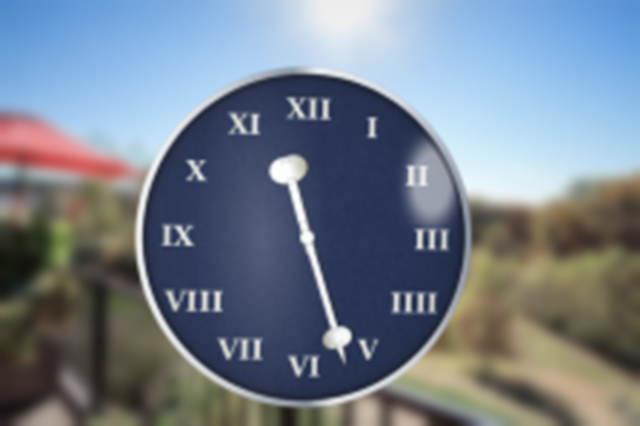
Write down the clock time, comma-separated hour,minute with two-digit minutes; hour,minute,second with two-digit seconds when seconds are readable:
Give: 11,27
